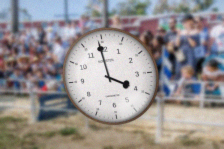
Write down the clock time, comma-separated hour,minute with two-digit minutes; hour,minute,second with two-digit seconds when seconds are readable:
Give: 3,59
